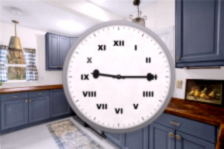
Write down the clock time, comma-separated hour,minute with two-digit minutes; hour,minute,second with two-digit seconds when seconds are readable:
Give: 9,15
